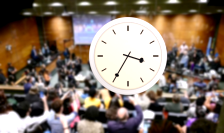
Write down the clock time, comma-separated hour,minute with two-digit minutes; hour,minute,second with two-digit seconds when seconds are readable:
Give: 3,35
